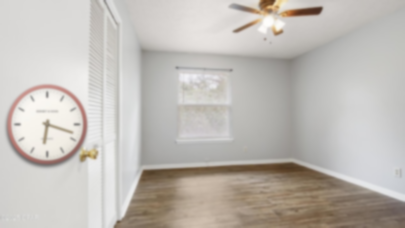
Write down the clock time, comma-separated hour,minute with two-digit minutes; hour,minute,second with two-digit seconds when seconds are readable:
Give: 6,18
